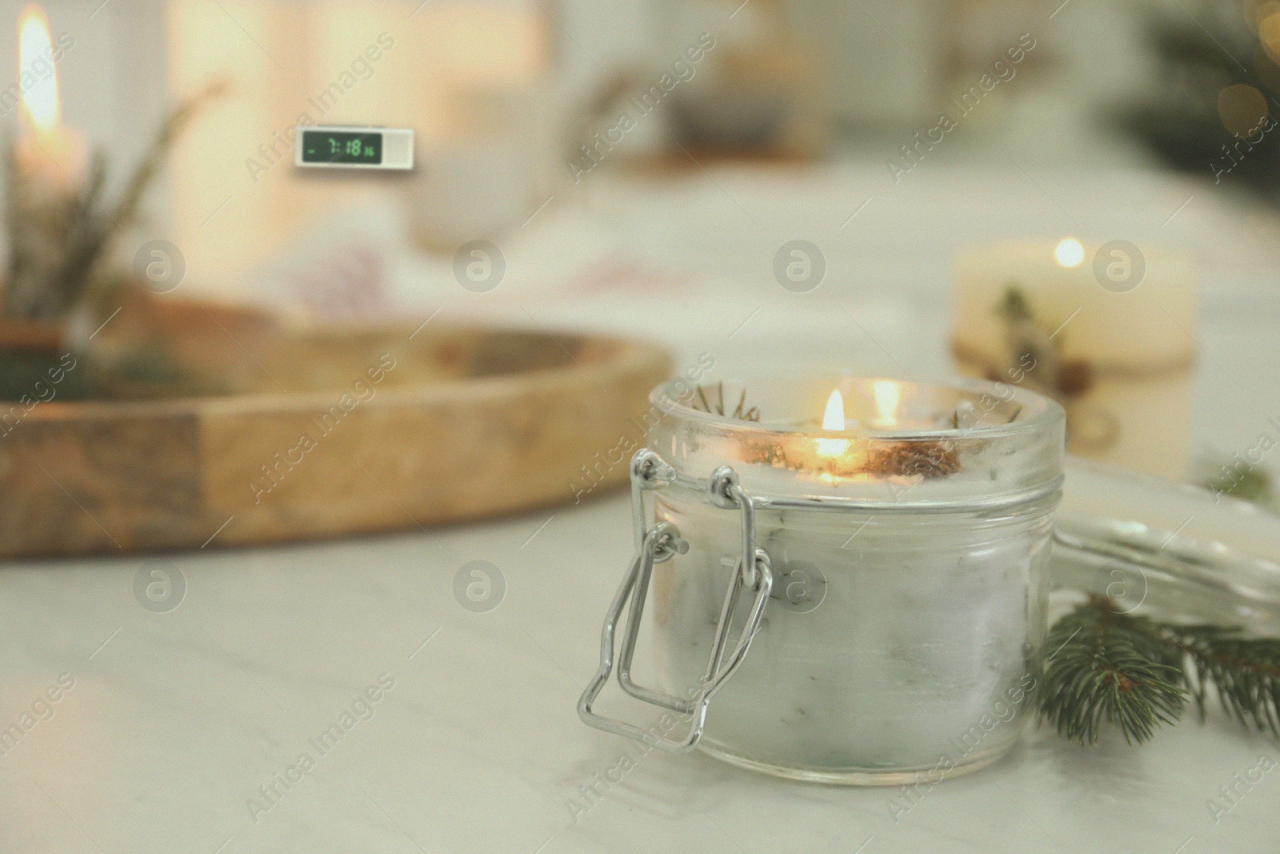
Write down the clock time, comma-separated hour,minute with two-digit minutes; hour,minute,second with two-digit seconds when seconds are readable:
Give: 7,18
